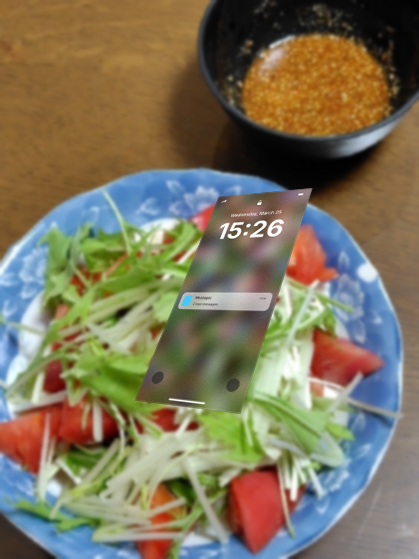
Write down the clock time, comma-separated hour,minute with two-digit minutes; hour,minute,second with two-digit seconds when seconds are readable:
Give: 15,26
